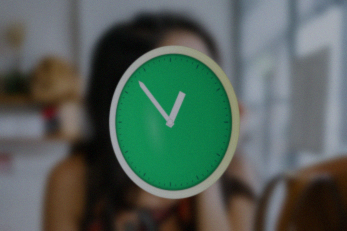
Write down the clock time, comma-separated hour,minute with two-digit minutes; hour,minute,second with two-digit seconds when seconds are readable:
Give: 12,53
